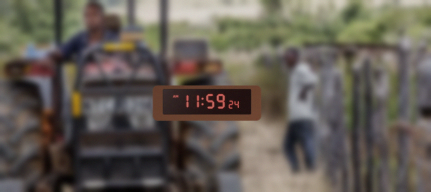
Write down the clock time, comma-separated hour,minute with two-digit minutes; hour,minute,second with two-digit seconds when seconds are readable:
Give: 11,59,24
